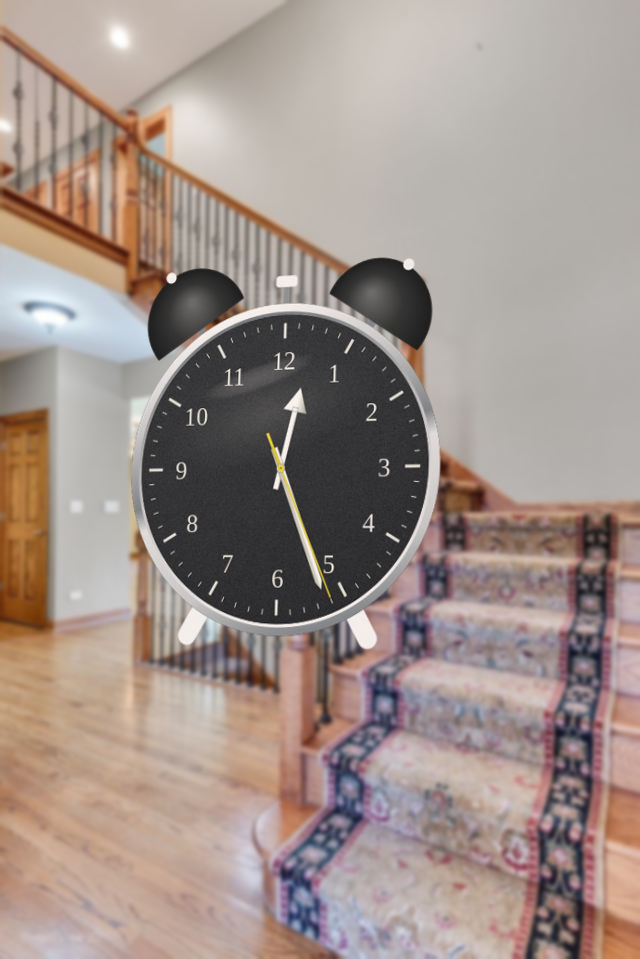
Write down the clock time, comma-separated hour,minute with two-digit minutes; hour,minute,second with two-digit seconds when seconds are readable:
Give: 12,26,26
